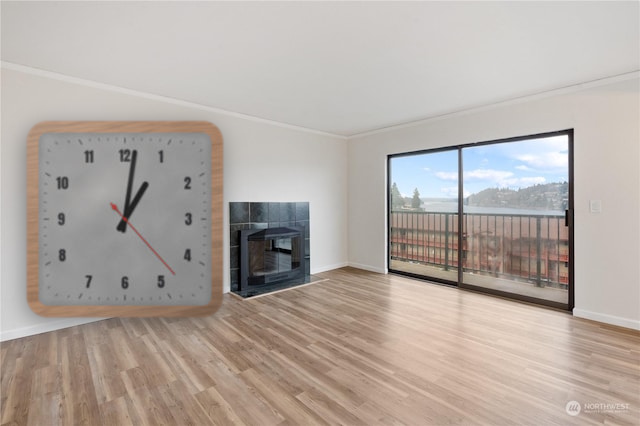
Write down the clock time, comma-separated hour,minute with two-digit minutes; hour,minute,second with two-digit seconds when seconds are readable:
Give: 1,01,23
